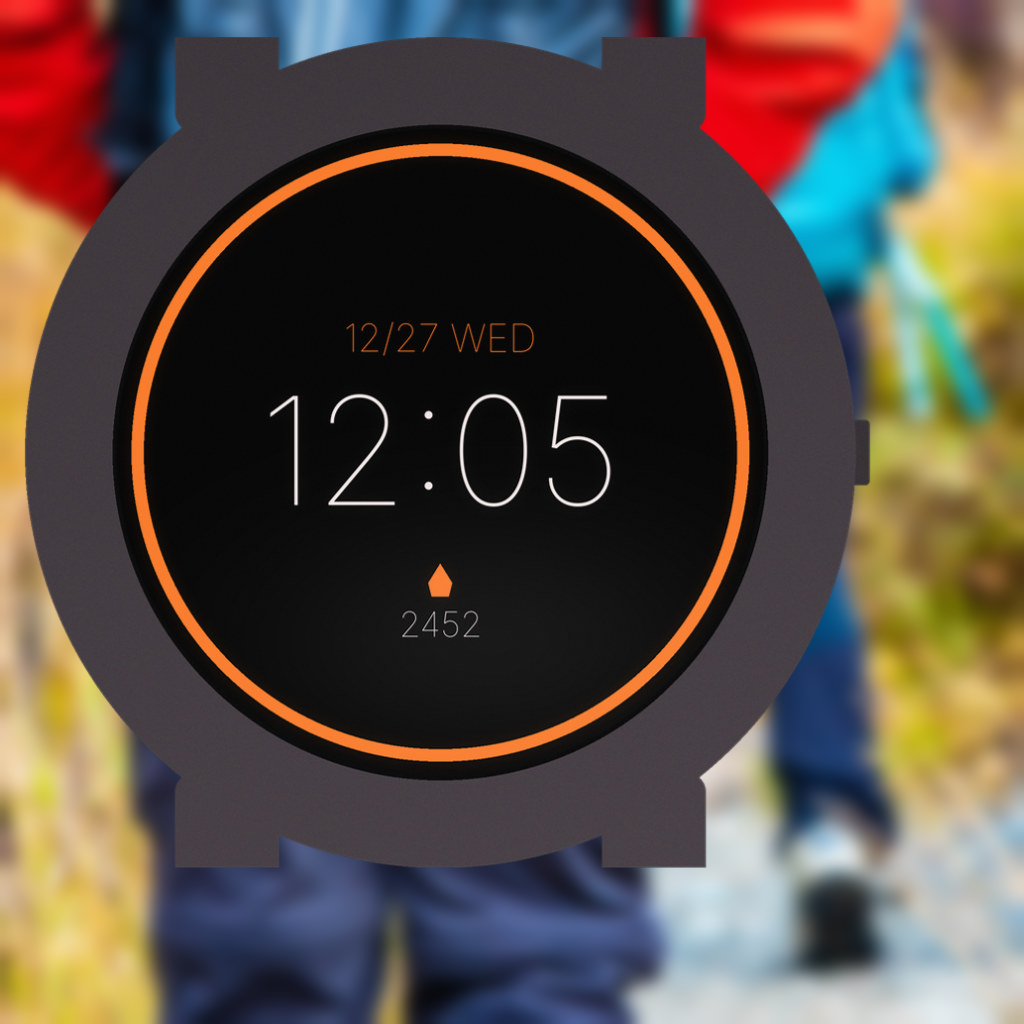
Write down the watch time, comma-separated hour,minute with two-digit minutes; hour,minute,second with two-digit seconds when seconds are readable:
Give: 12,05
